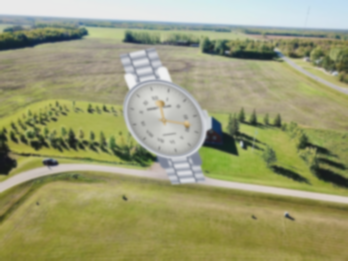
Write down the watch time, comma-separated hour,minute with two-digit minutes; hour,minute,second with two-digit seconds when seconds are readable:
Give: 12,18
